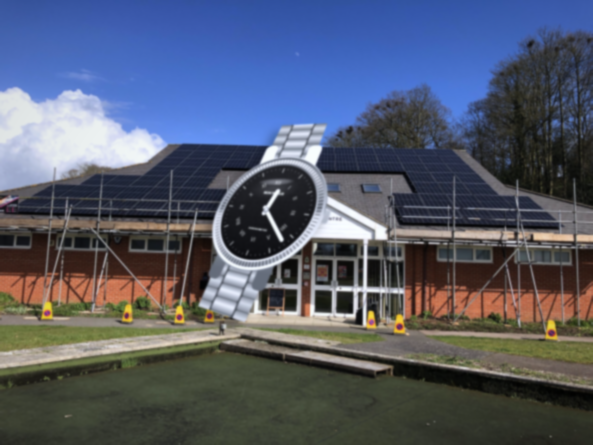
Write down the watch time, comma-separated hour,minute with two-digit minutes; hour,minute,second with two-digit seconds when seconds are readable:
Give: 12,22
